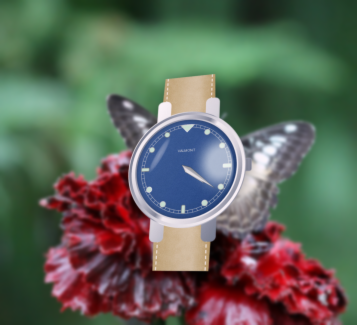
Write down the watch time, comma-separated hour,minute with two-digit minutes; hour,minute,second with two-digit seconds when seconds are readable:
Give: 4,21
